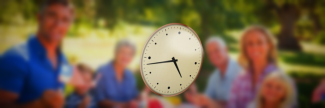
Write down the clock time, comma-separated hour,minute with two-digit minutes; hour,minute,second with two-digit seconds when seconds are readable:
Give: 4,43
